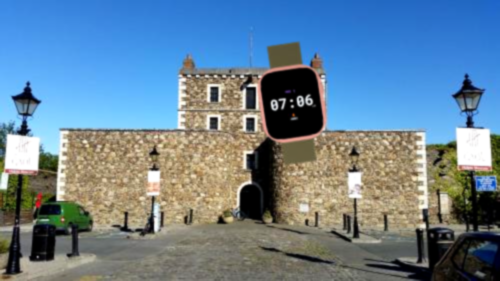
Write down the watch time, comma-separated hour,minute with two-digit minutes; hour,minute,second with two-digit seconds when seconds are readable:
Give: 7,06
